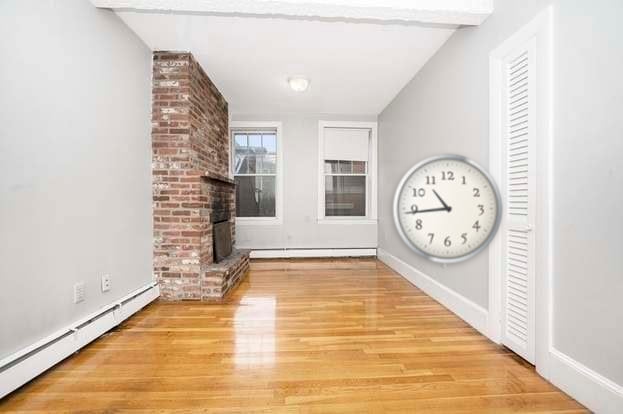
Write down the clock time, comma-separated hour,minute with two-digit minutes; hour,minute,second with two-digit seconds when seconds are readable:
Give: 10,44
